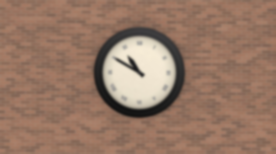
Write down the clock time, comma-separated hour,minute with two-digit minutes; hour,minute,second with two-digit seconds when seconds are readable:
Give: 10,50
